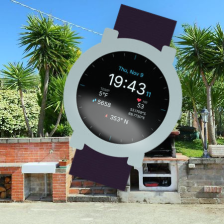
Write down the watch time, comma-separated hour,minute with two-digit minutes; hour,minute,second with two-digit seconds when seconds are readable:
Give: 19,43
